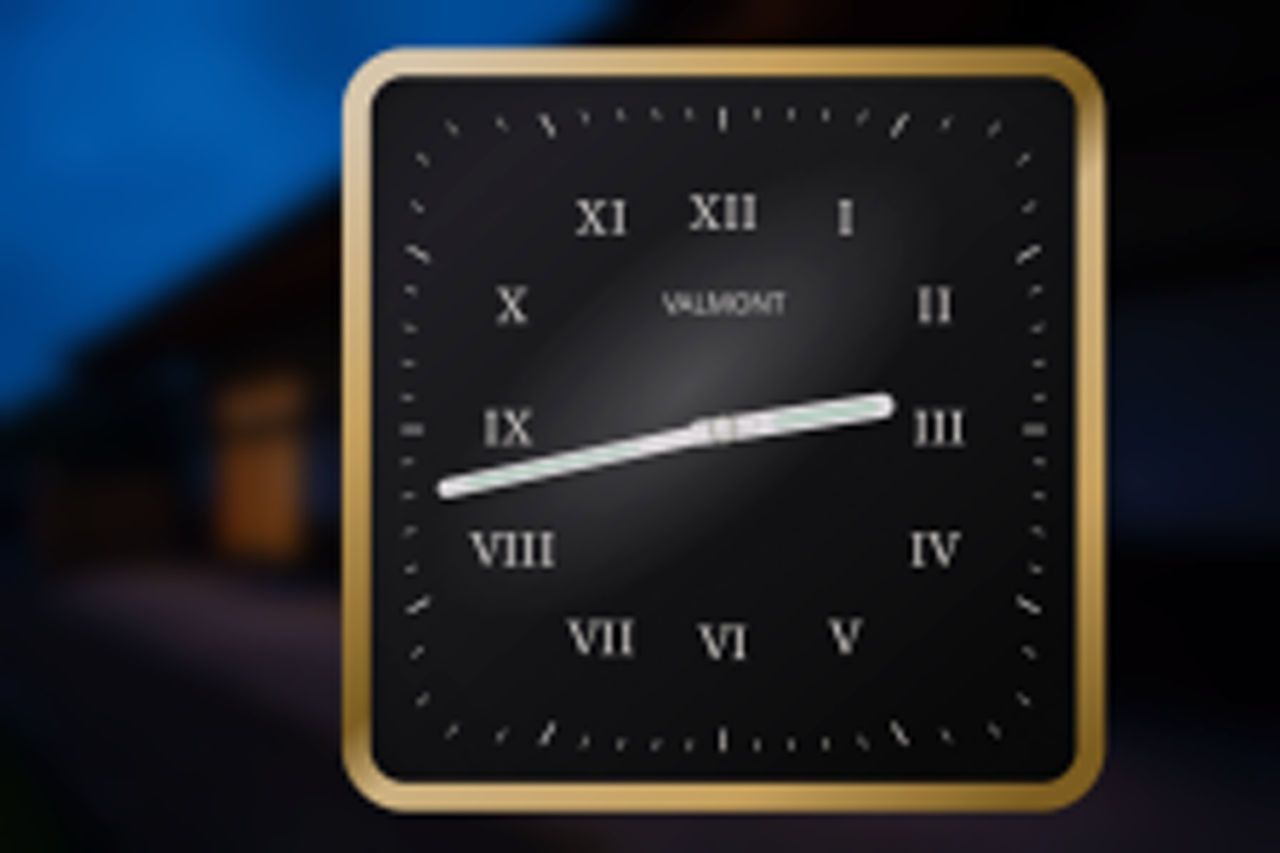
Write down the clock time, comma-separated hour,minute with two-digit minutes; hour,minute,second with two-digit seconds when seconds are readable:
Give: 2,43
